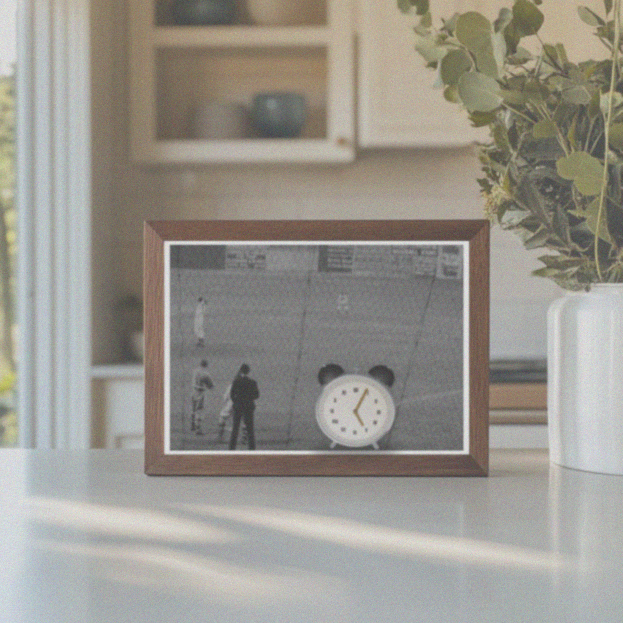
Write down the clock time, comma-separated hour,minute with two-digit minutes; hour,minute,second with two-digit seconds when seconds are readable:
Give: 5,04
